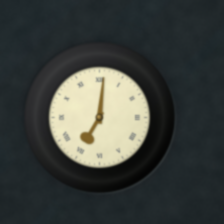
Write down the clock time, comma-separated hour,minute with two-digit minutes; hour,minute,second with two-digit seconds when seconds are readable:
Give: 7,01
